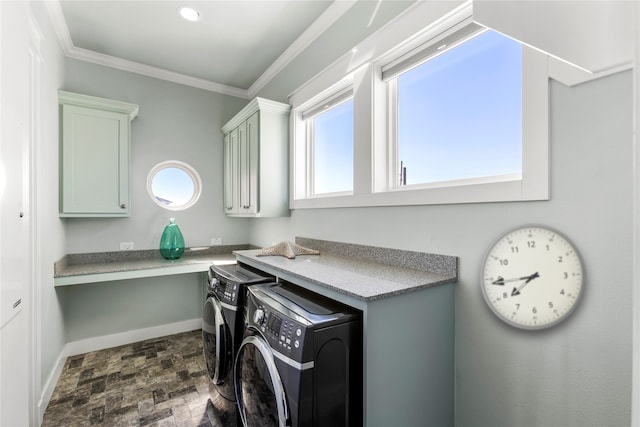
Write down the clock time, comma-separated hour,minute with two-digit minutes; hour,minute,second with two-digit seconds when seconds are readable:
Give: 7,44
